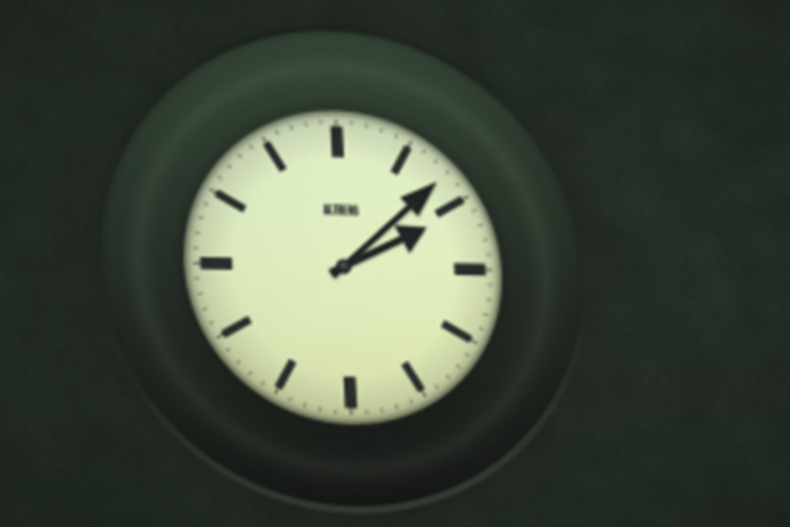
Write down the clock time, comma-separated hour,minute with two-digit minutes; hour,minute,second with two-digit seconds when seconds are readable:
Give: 2,08
